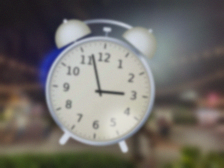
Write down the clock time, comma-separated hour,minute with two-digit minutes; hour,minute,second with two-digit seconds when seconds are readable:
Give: 2,57
